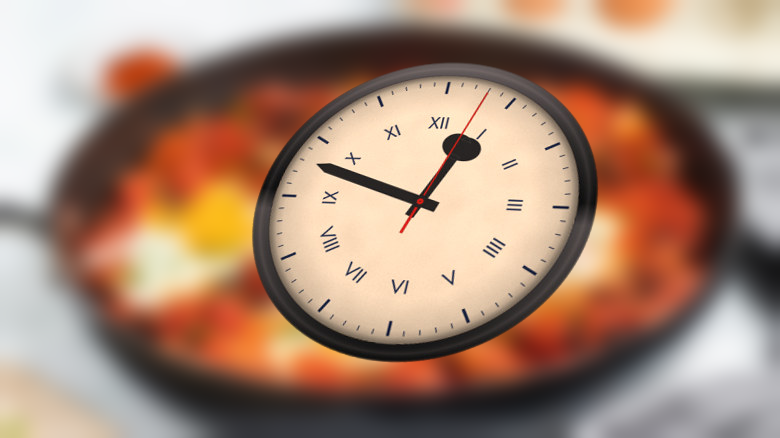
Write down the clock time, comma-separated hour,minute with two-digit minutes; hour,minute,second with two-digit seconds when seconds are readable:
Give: 12,48,03
